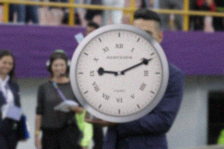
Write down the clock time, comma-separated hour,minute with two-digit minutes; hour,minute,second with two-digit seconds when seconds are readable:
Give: 9,11
